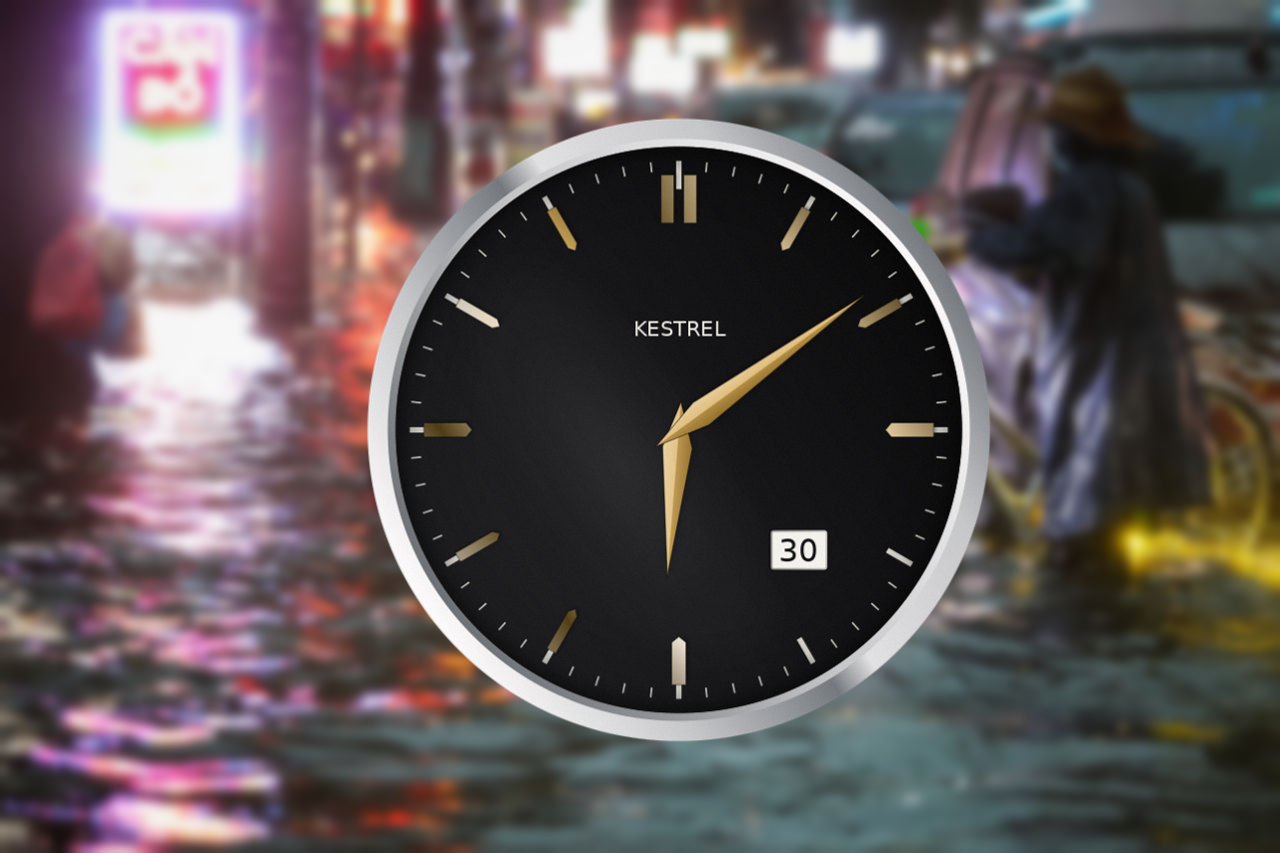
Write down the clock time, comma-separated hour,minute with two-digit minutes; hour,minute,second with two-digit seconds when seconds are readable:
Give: 6,09
